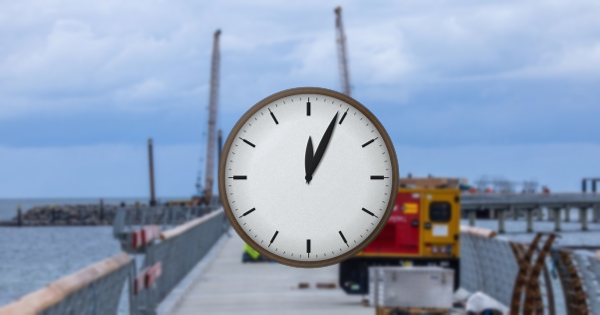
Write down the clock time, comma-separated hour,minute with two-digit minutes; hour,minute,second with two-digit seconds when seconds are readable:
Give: 12,04
